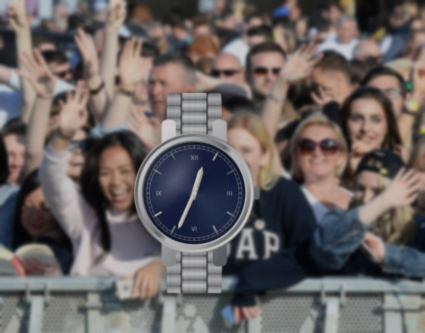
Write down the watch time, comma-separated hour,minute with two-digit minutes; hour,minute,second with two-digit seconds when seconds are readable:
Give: 12,34
